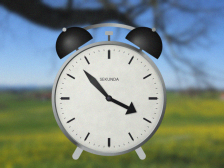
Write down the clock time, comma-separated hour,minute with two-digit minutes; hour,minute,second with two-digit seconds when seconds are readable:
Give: 3,53
